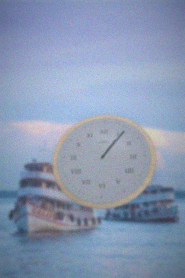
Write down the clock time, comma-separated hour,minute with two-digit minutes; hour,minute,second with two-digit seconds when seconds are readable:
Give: 1,06
